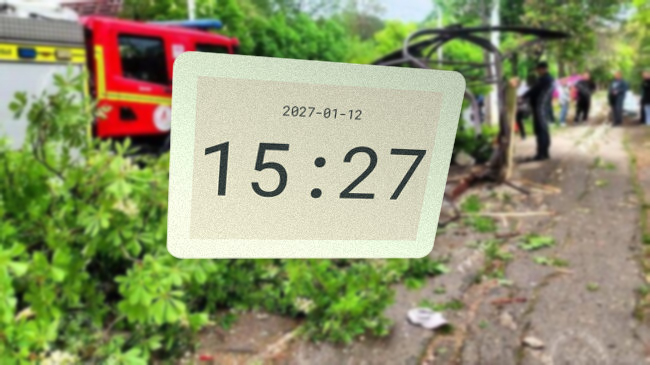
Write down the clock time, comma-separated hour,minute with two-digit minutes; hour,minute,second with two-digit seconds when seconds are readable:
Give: 15,27
